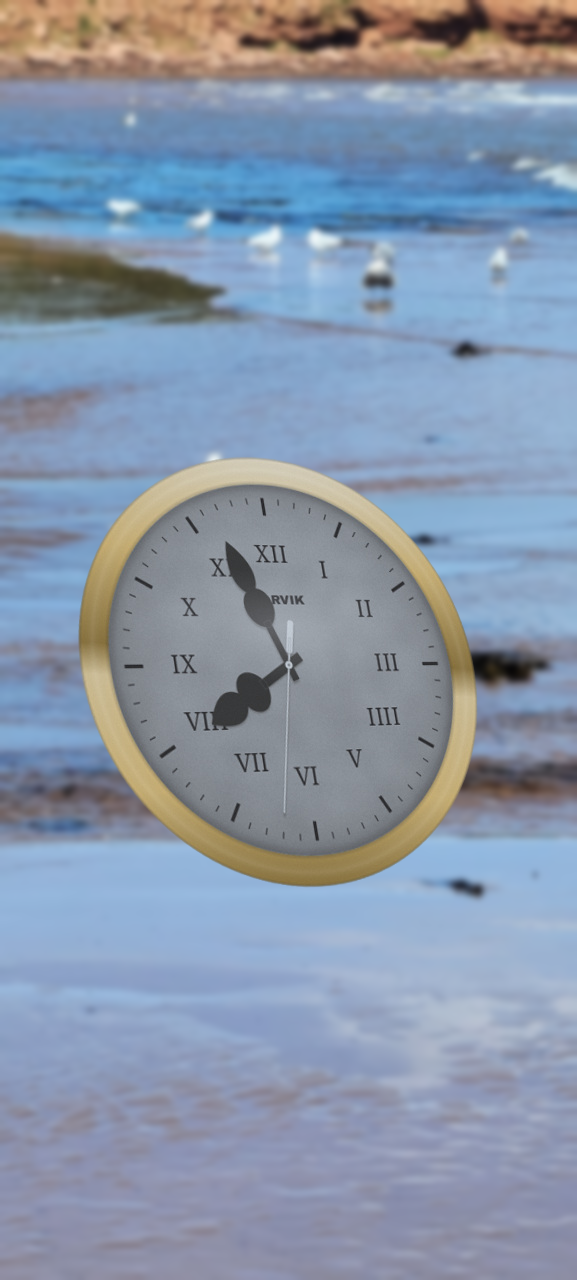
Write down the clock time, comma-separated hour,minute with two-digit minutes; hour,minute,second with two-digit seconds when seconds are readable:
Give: 7,56,32
